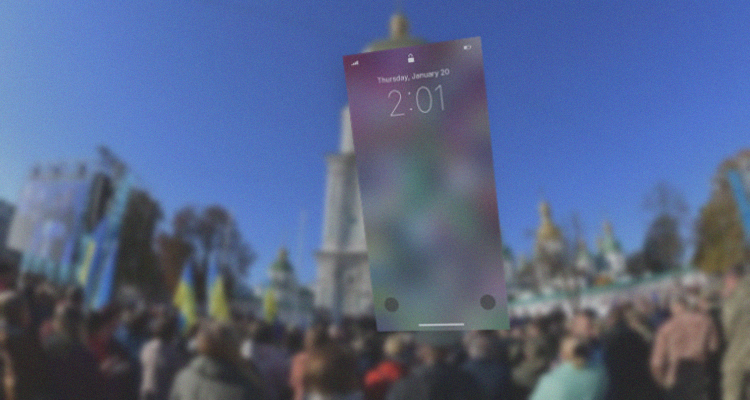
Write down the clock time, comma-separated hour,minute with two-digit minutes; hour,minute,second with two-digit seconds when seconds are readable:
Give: 2,01
